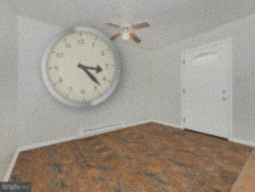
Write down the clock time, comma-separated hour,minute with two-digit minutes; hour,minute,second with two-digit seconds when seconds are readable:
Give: 3,23
